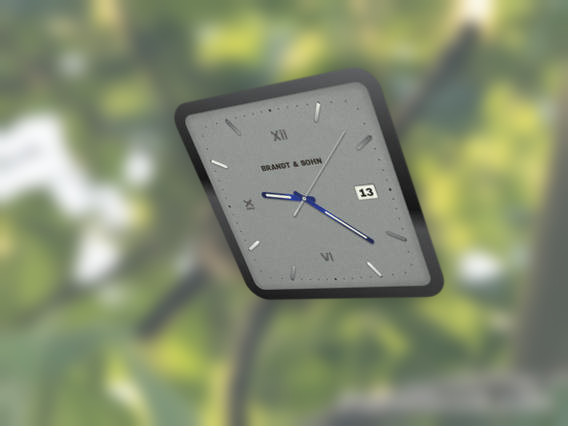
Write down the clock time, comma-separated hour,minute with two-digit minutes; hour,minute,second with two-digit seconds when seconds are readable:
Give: 9,22,08
